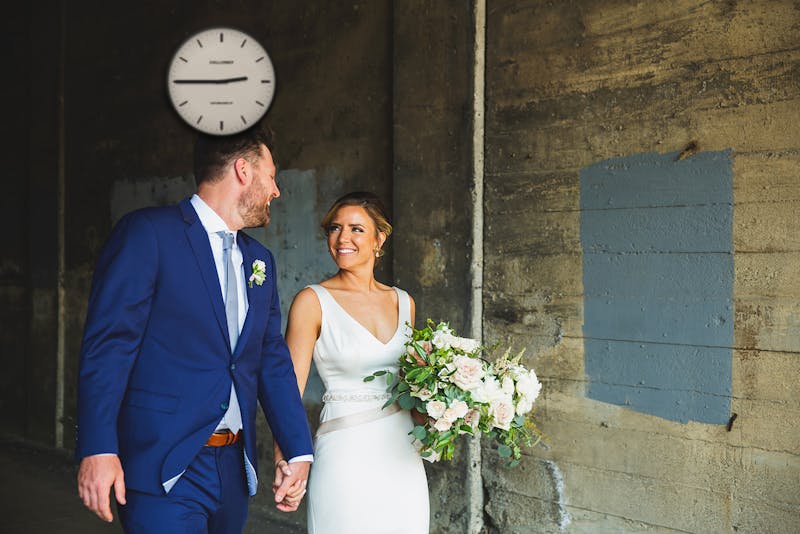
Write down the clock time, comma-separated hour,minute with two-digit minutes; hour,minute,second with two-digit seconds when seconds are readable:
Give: 2,45
